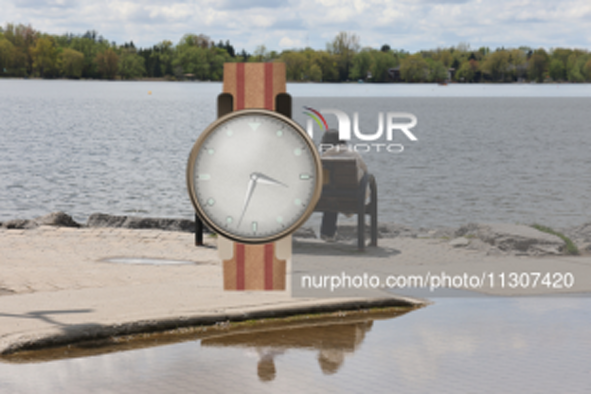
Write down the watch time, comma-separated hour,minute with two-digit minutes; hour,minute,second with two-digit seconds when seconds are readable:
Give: 3,33
